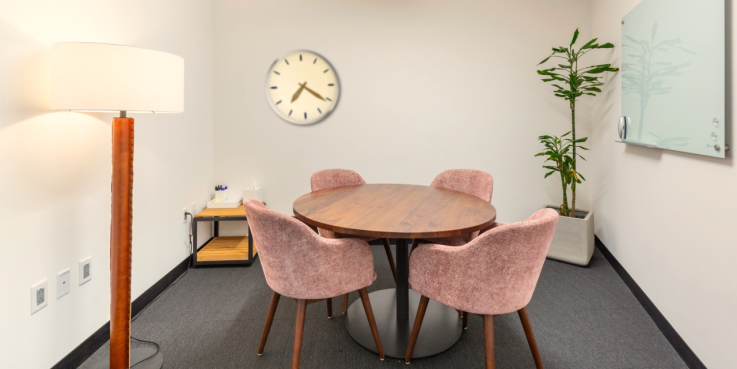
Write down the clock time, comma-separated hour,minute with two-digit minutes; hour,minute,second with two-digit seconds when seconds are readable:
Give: 7,21
